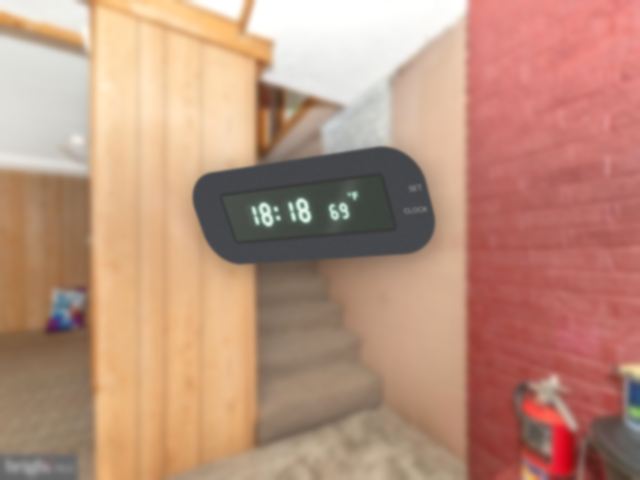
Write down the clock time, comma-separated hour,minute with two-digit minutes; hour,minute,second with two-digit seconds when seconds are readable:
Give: 18,18
